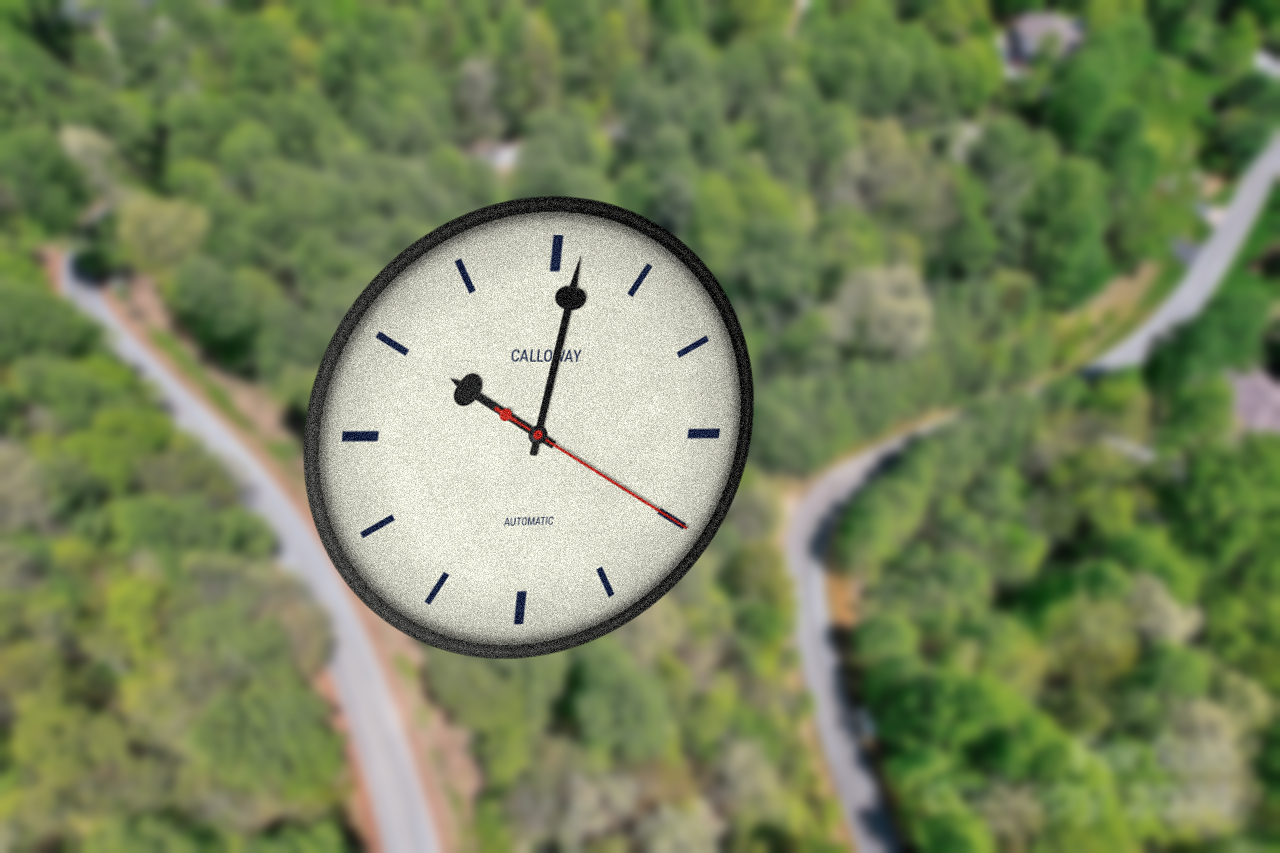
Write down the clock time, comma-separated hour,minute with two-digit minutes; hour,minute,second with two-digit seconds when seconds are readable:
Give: 10,01,20
